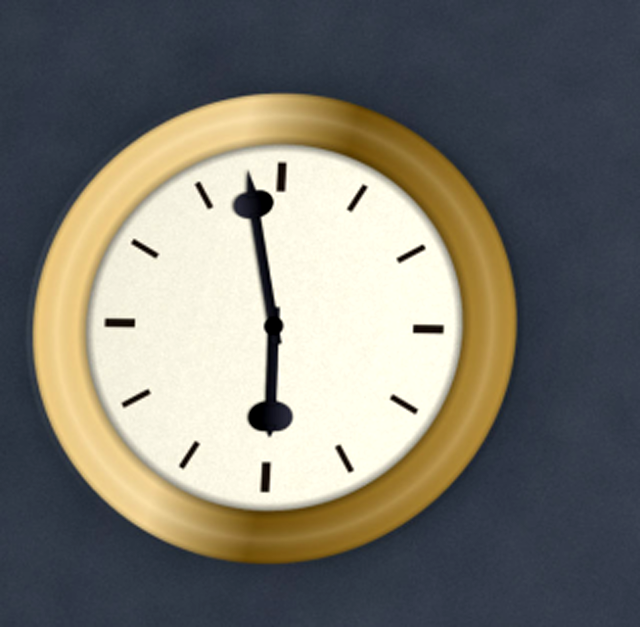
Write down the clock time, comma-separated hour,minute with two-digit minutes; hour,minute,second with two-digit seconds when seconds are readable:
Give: 5,58
